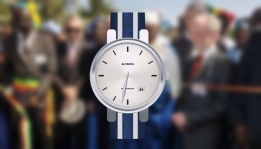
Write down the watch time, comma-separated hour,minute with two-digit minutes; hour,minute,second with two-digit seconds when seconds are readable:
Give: 6,32
